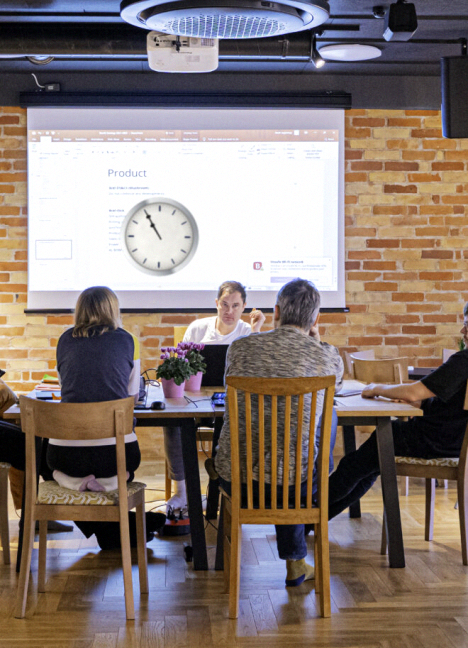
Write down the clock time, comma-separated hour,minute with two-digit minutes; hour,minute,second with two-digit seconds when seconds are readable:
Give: 10,55
